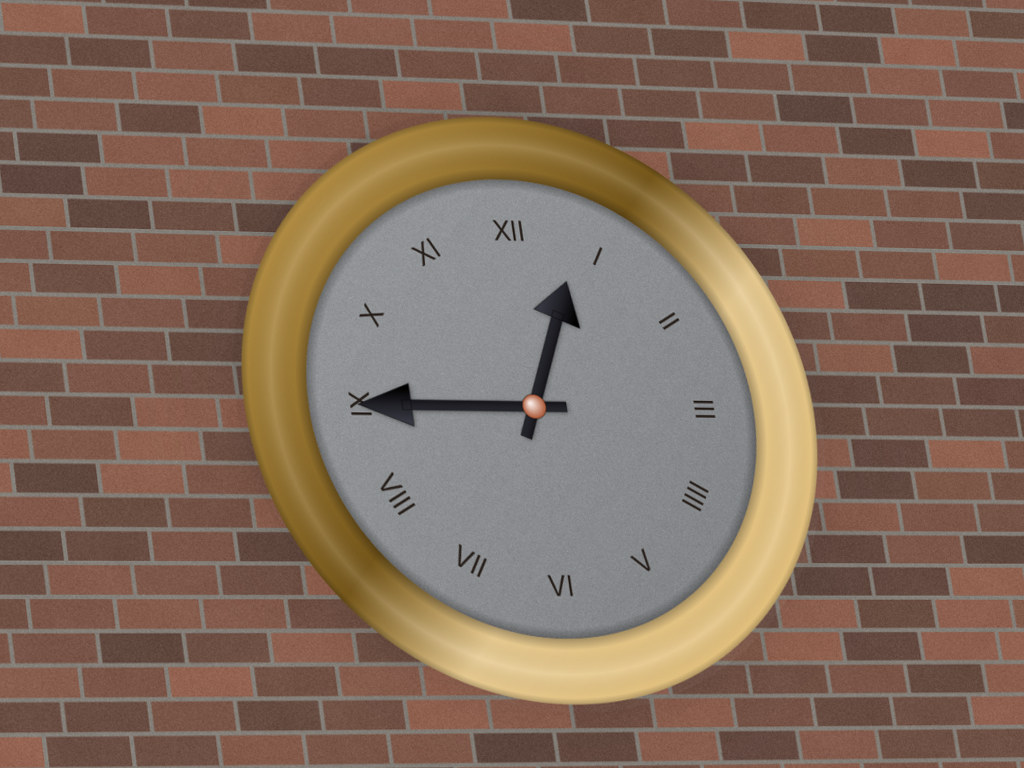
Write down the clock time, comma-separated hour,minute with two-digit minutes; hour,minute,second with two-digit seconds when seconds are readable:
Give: 12,45
